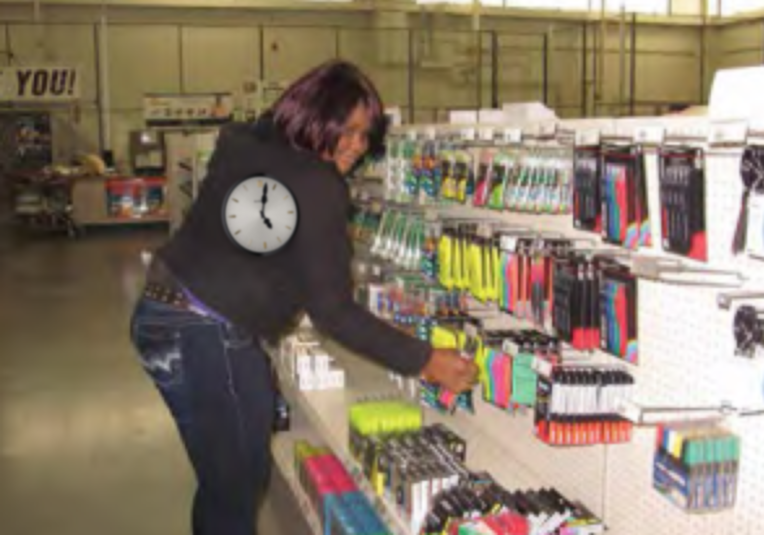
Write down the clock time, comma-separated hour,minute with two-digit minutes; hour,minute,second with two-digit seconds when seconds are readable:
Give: 5,02
